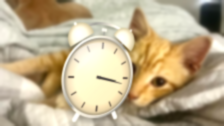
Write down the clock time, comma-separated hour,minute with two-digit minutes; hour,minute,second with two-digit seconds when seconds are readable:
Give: 3,17
